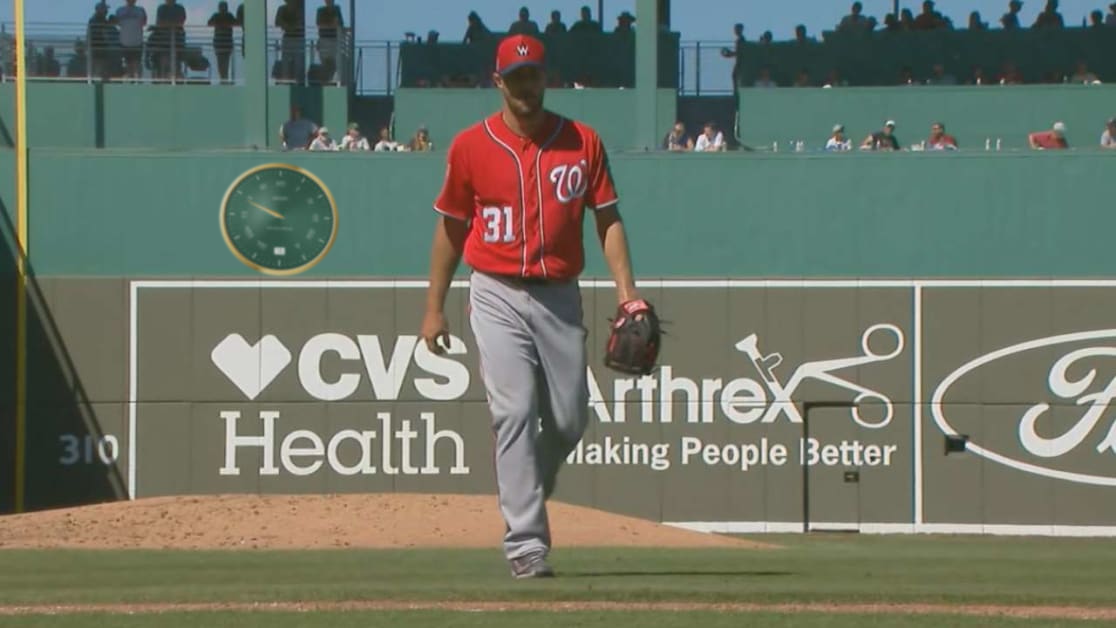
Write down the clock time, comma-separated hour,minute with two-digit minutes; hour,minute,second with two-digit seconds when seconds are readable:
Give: 9,49
